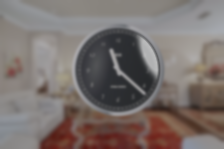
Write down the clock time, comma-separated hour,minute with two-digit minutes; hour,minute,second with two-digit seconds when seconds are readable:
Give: 11,22
